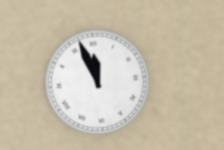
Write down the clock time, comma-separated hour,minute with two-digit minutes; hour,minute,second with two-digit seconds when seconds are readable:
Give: 11,57
